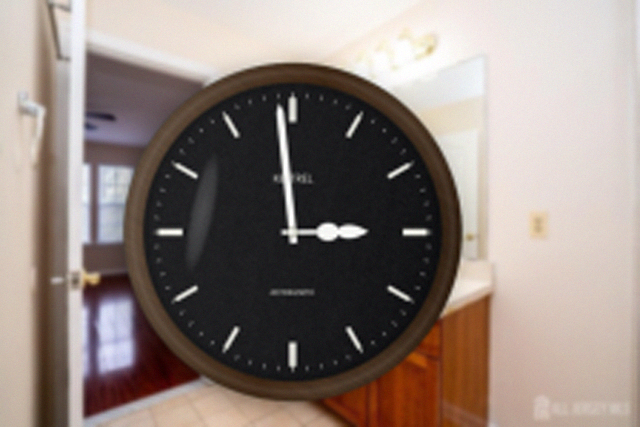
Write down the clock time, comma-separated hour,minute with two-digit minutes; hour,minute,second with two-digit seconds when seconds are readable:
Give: 2,59
